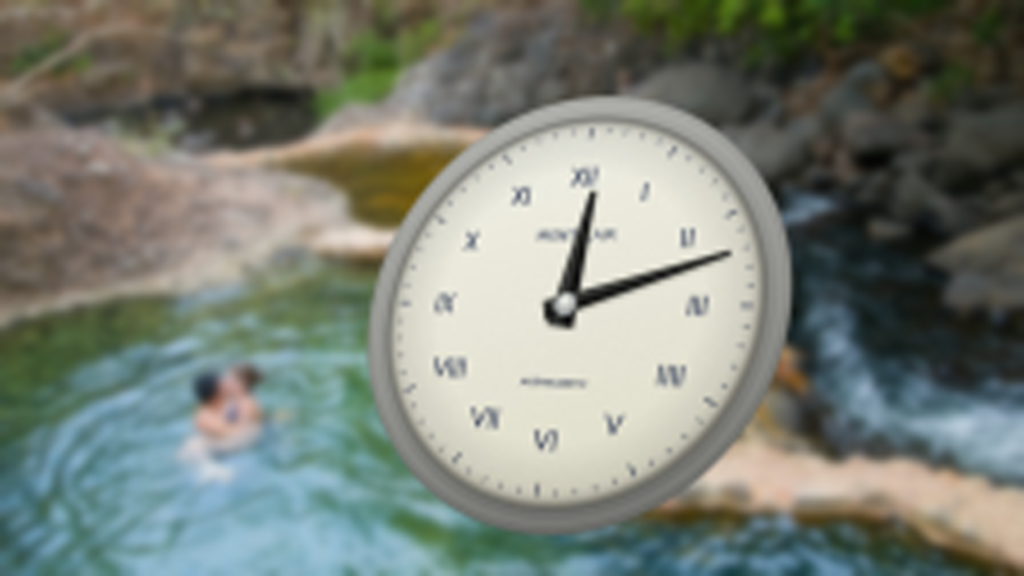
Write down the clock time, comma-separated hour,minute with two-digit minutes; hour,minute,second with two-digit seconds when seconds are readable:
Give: 12,12
